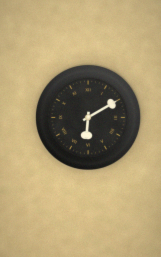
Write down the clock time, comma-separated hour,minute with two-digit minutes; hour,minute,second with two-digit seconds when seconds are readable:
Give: 6,10
